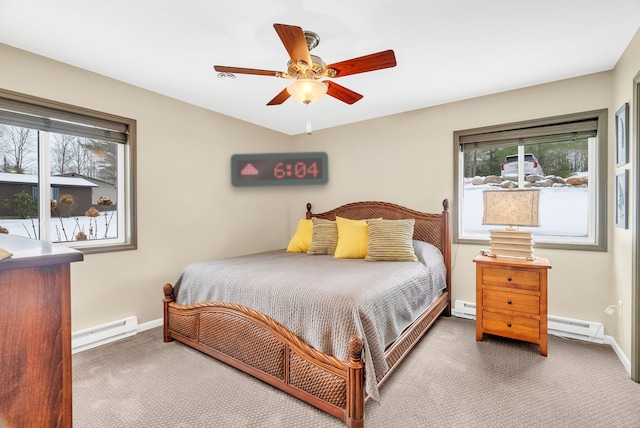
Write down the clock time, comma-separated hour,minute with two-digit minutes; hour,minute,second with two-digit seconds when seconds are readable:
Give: 6,04
